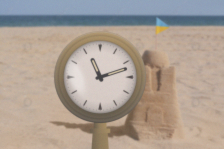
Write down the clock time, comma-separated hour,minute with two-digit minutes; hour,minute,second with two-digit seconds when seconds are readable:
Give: 11,12
